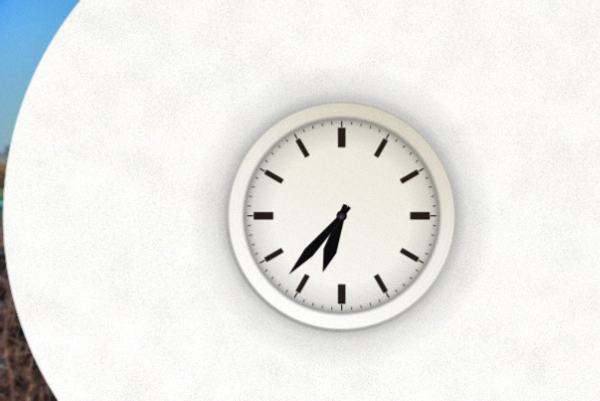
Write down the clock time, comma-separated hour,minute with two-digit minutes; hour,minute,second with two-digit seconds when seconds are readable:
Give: 6,37
